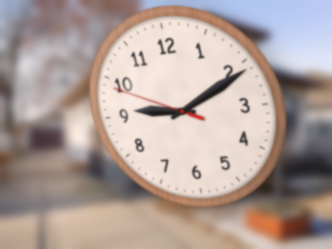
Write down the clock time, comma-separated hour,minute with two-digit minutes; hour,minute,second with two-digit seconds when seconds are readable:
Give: 9,10,49
